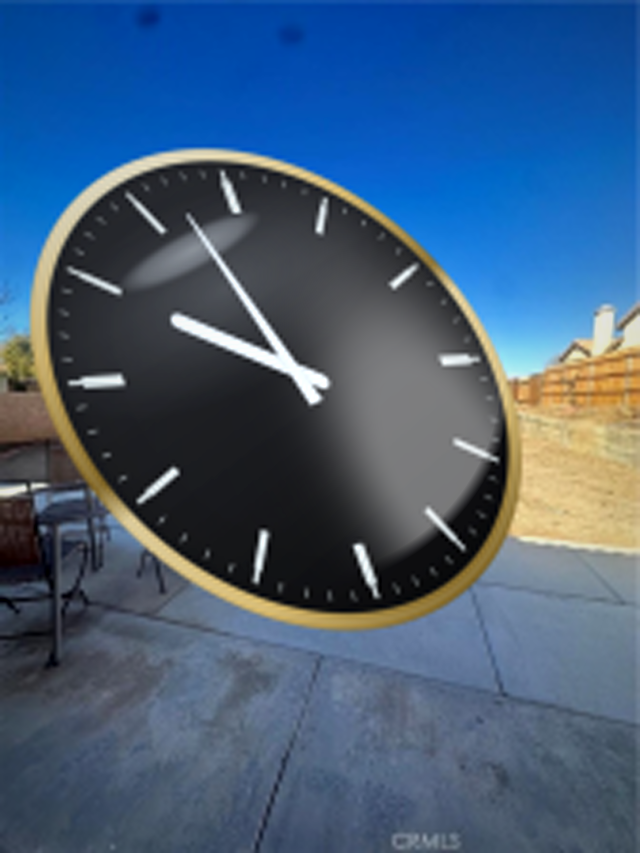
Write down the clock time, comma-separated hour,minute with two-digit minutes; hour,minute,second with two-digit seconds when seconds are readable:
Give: 9,57
